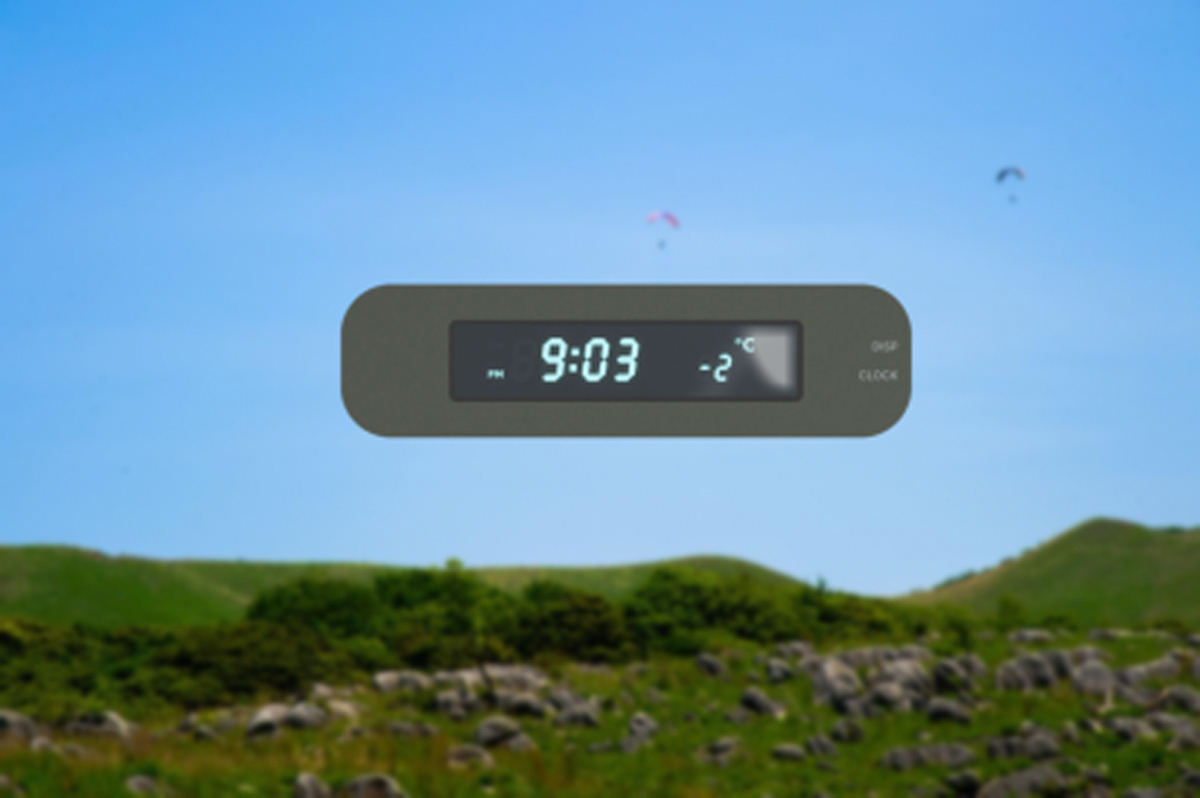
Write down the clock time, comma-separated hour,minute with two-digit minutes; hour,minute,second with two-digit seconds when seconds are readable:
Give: 9,03
